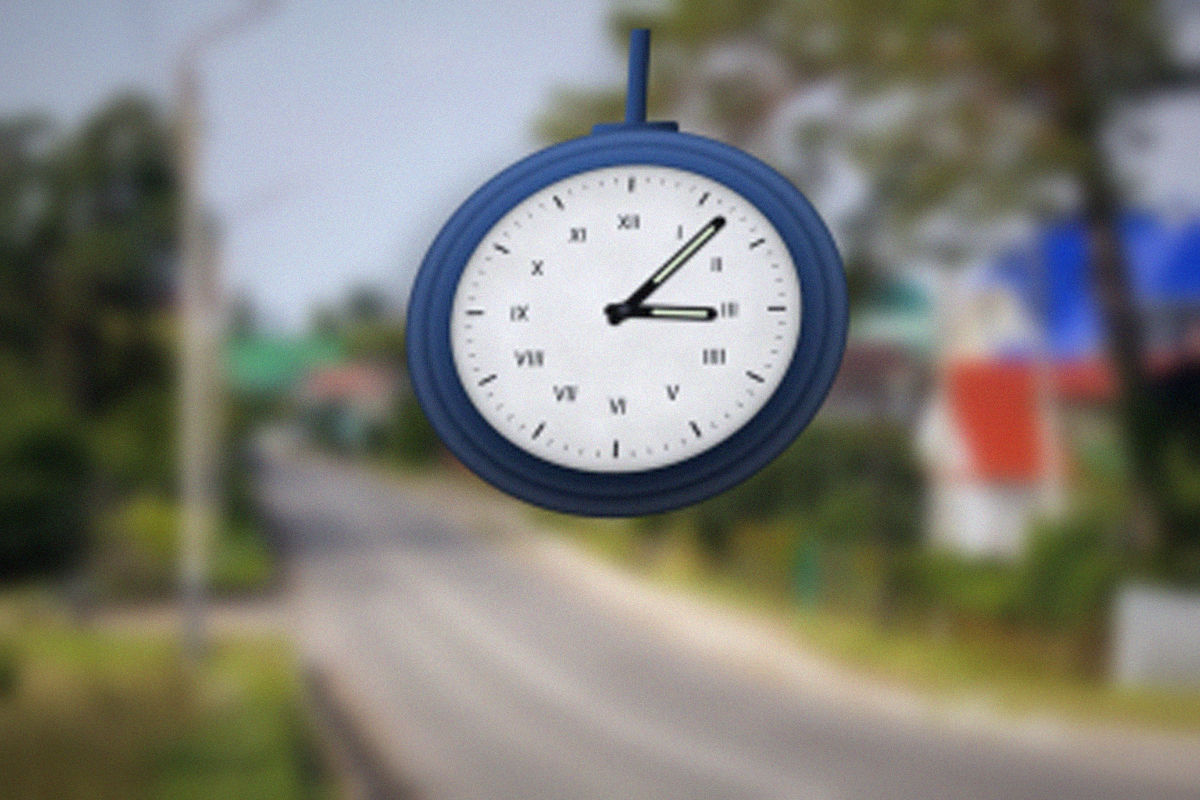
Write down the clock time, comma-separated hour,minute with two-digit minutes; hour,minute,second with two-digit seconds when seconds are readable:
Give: 3,07
